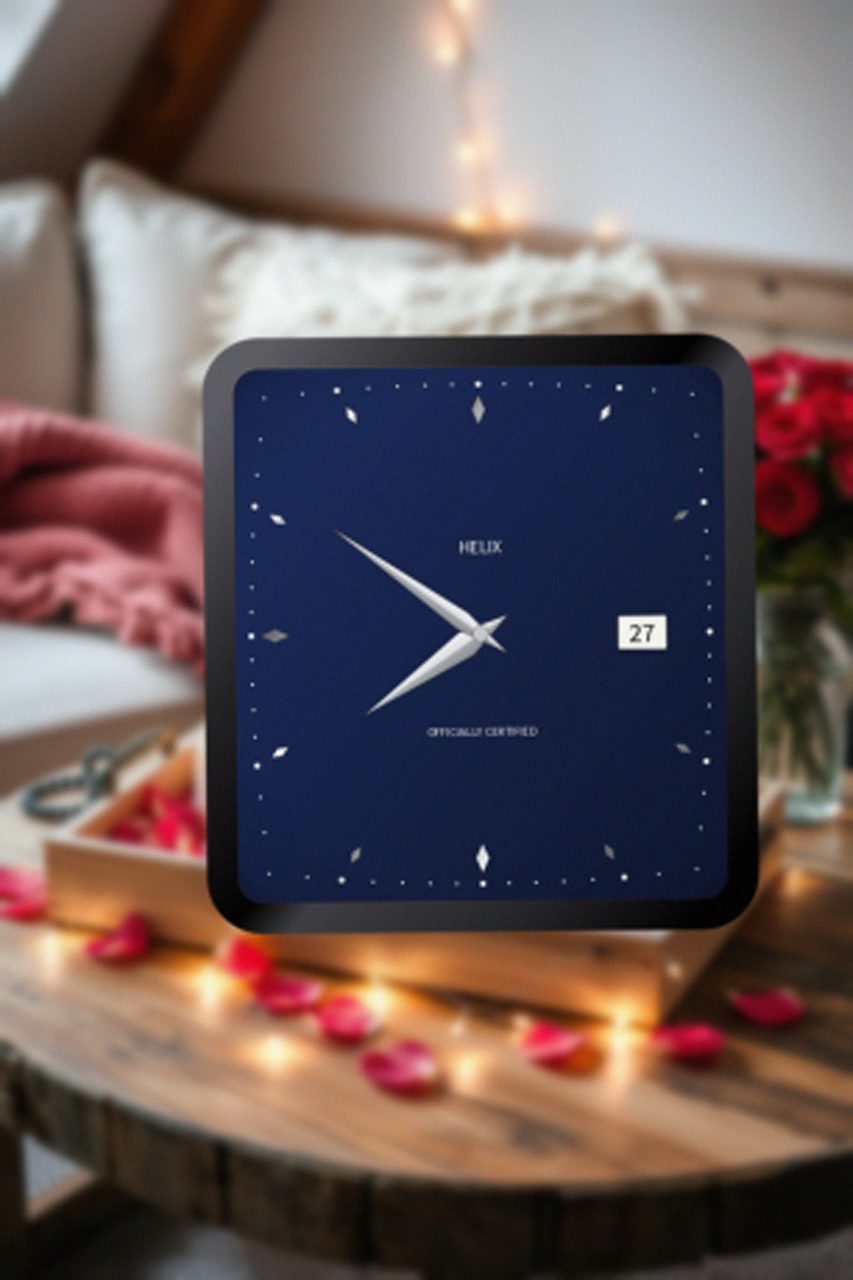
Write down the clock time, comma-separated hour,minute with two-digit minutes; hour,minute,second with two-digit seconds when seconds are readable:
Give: 7,51
